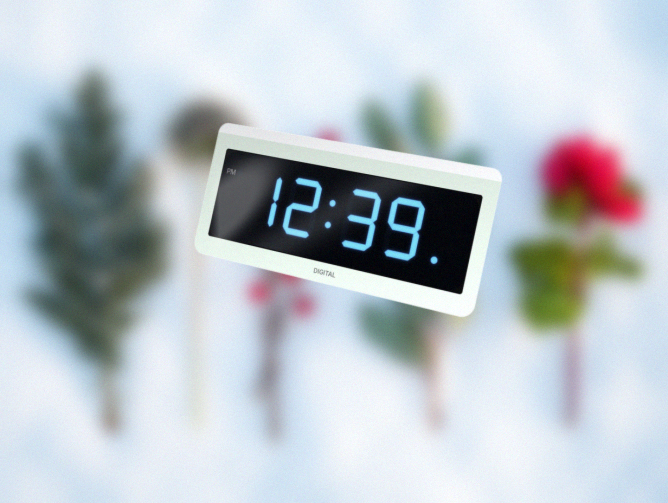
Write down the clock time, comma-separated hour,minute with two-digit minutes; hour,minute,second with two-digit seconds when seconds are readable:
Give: 12,39
